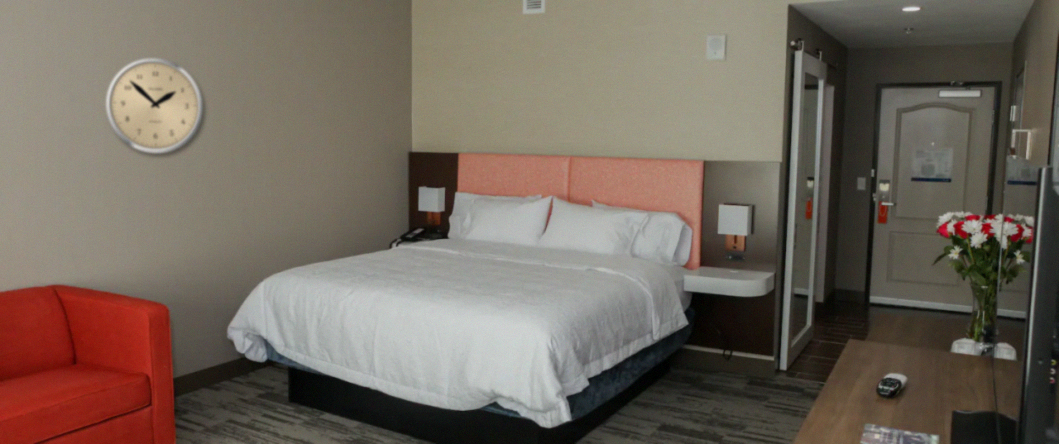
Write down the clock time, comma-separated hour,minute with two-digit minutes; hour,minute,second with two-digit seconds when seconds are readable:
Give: 1,52
